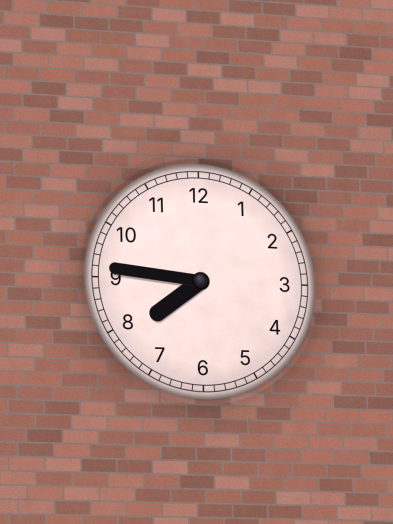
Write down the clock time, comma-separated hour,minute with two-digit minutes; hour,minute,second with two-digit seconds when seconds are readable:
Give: 7,46
